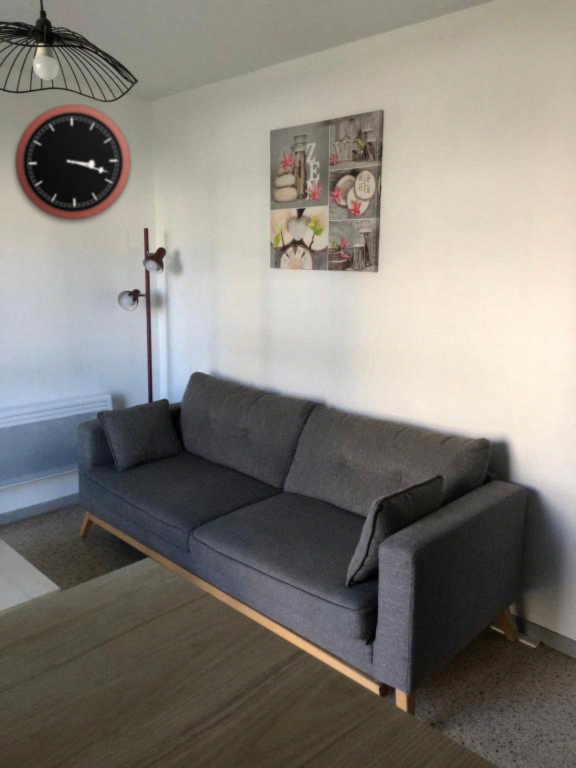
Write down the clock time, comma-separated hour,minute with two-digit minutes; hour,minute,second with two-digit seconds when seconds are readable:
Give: 3,18
